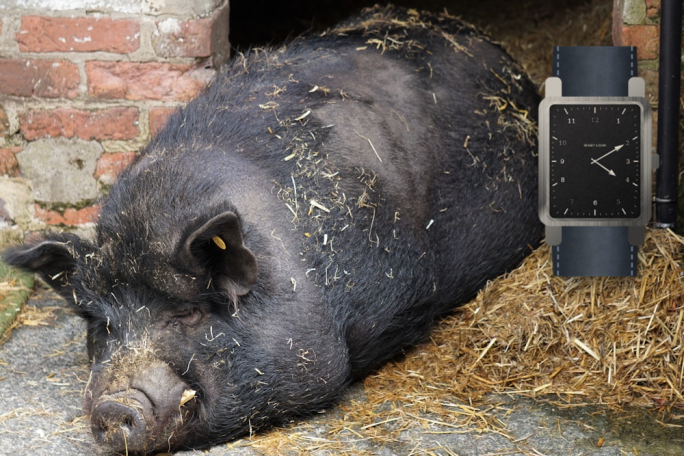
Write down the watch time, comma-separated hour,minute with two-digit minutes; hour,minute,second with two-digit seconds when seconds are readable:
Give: 4,10
